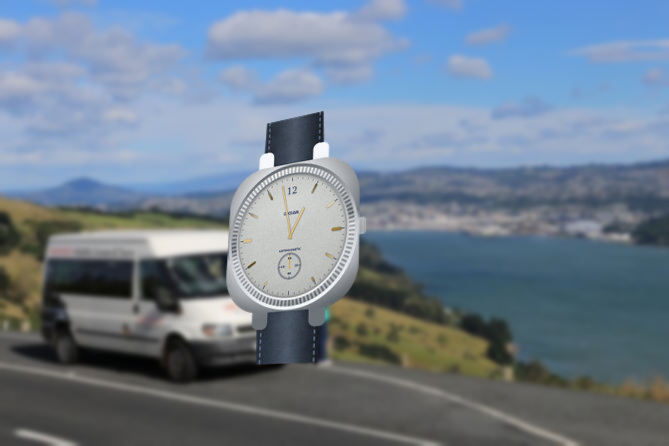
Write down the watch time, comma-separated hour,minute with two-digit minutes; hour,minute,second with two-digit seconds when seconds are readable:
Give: 12,58
